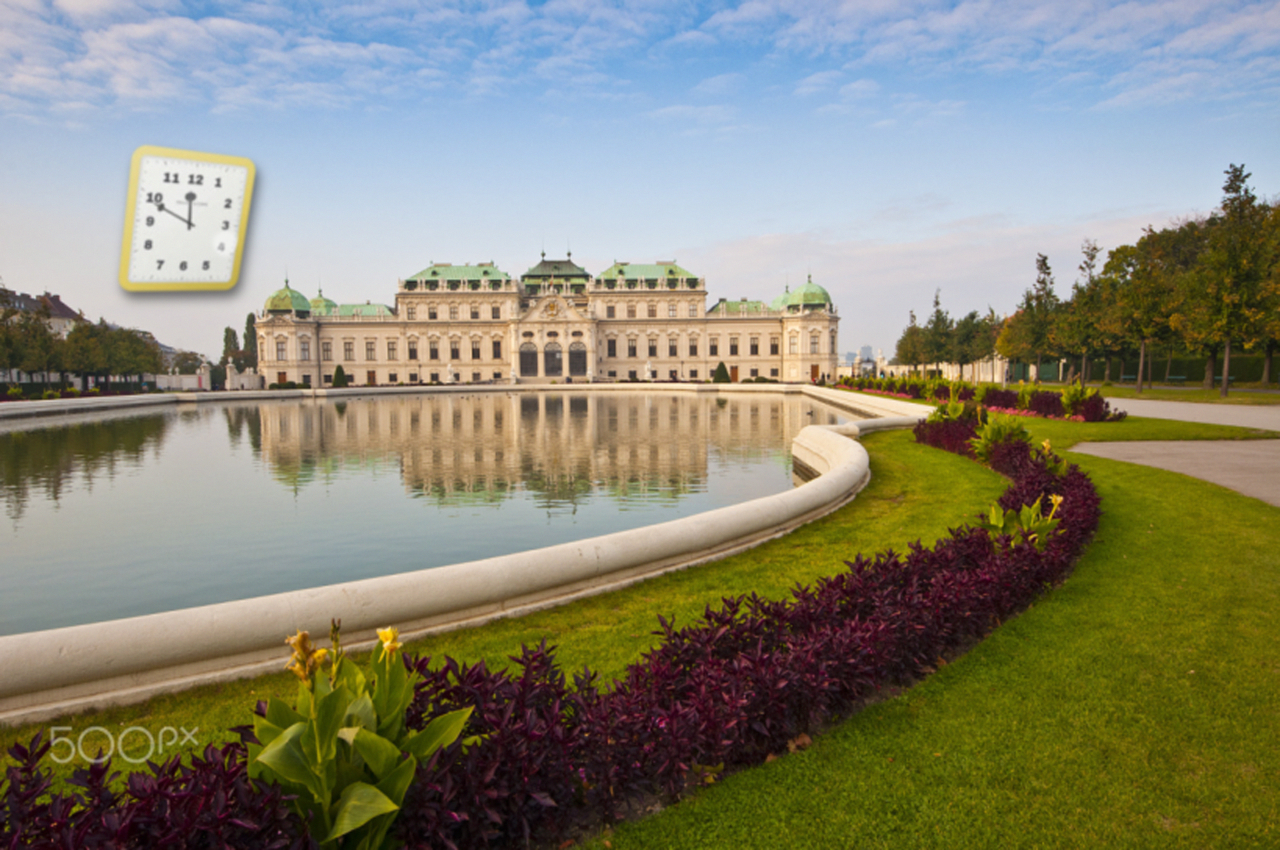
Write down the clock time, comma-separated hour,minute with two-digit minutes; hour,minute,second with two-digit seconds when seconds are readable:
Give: 11,49
